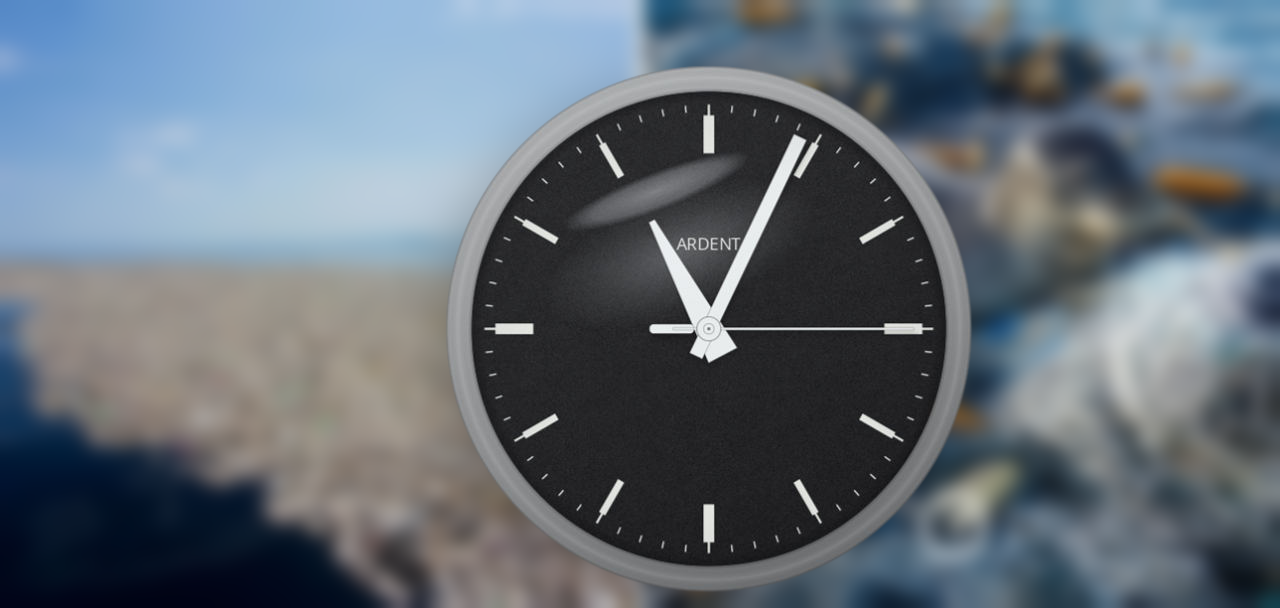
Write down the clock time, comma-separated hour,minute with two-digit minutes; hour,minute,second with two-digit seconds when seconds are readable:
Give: 11,04,15
